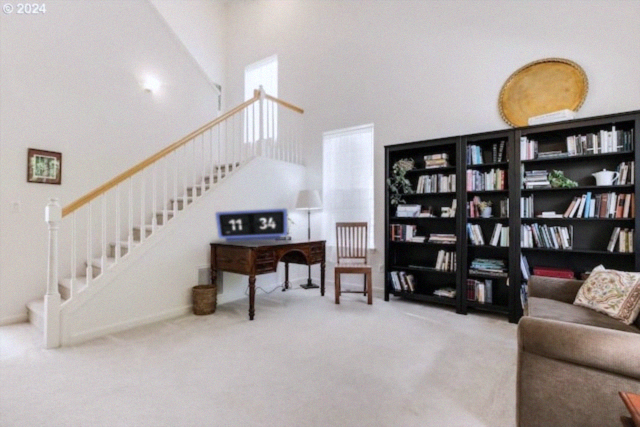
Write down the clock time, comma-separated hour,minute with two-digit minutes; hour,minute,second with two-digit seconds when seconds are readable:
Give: 11,34
